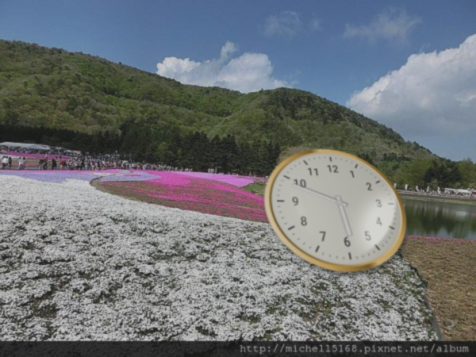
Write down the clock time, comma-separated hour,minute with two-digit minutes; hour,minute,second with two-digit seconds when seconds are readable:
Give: 5,49
